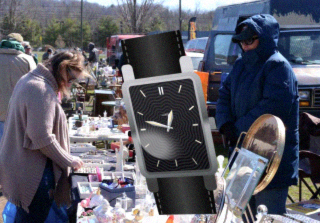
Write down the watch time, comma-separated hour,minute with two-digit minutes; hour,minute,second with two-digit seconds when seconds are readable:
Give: 12,48
